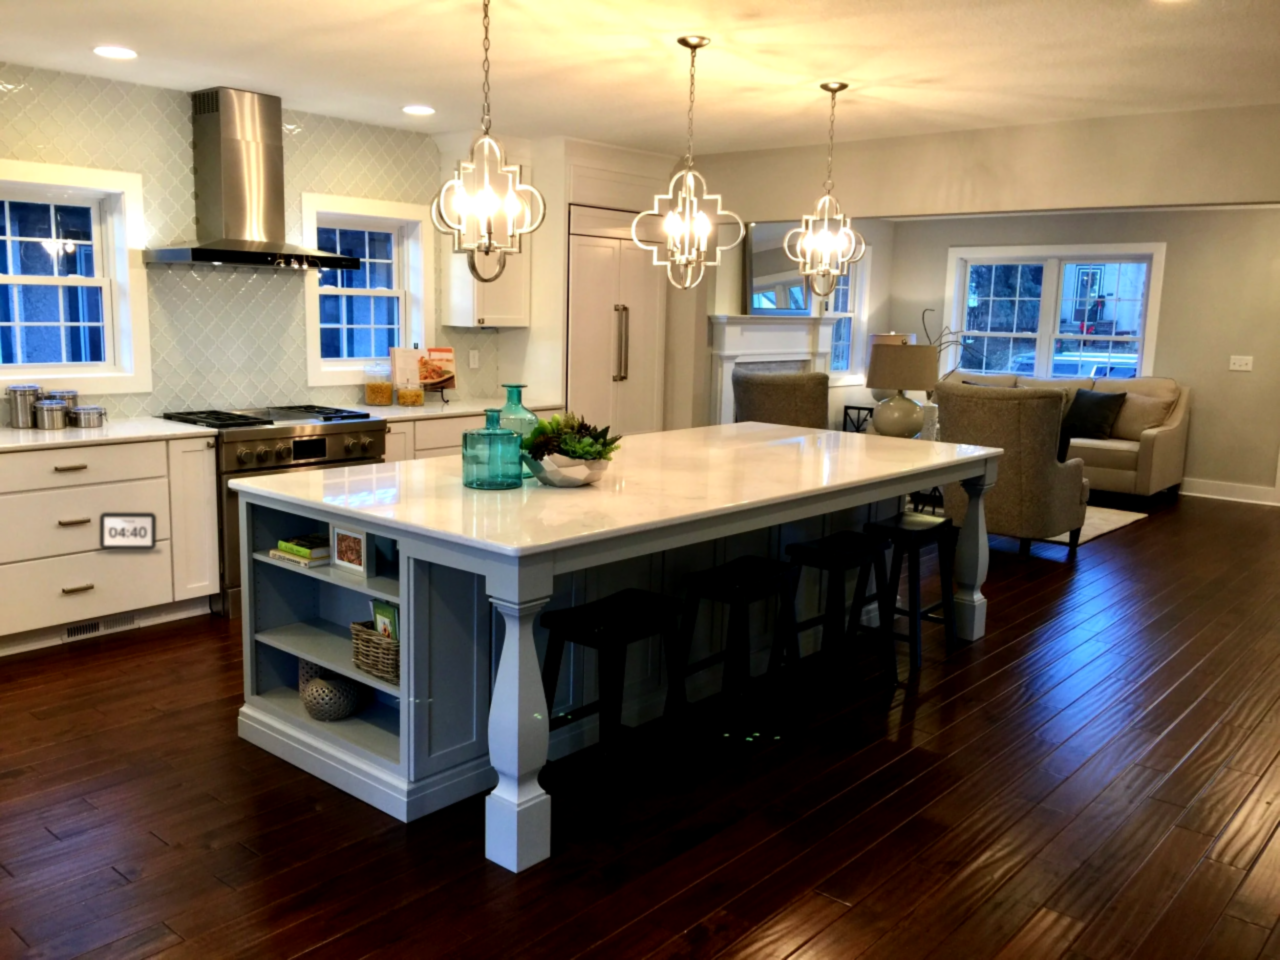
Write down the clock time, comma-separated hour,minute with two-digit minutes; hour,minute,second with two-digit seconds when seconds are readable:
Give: 4,40
